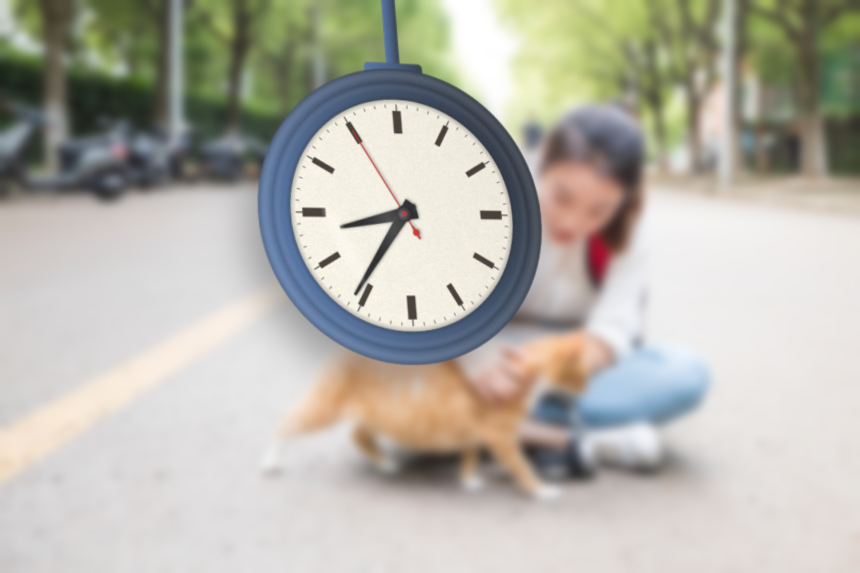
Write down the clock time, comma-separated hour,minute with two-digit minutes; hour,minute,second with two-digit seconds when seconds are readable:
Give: 8,35,55
